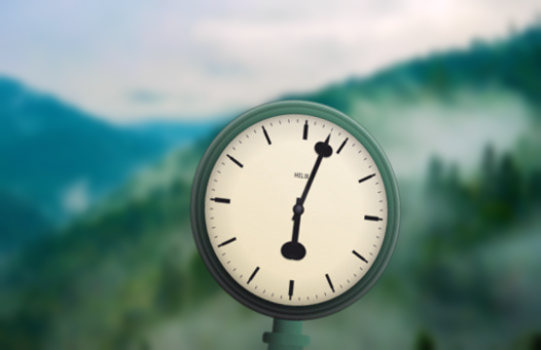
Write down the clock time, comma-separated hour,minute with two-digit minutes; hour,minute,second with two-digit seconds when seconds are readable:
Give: 6,03
